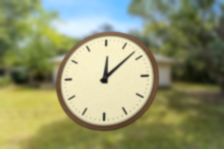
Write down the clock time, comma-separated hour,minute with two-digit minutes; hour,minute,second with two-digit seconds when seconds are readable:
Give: 12,08
